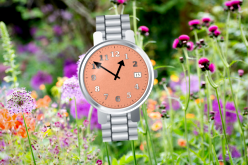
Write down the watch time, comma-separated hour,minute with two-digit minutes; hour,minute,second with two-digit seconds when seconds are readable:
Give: 12,51
